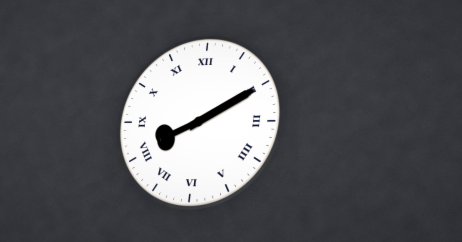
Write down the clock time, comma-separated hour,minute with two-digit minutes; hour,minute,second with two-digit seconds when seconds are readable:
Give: 8,10
